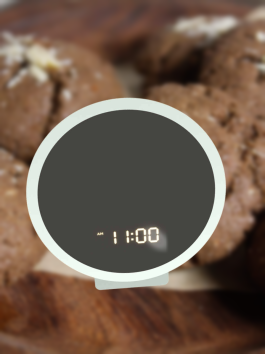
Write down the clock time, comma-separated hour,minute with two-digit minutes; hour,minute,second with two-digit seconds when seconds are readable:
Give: 11,00
